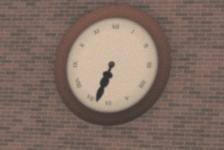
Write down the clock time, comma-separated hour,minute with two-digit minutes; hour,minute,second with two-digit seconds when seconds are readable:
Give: 6,33
